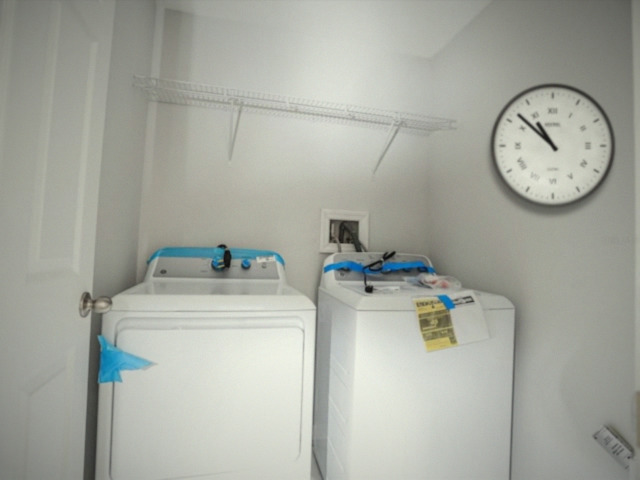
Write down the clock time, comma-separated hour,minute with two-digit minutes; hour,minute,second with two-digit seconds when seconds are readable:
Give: 10,52
